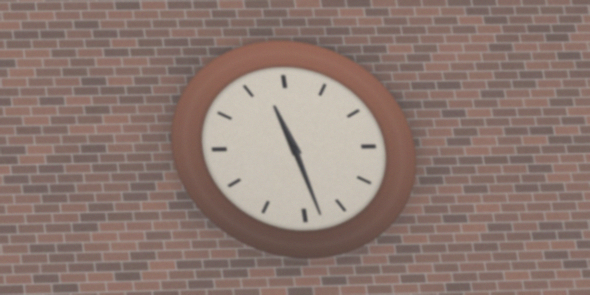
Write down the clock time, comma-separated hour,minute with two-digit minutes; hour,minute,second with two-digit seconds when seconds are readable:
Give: 11,28
